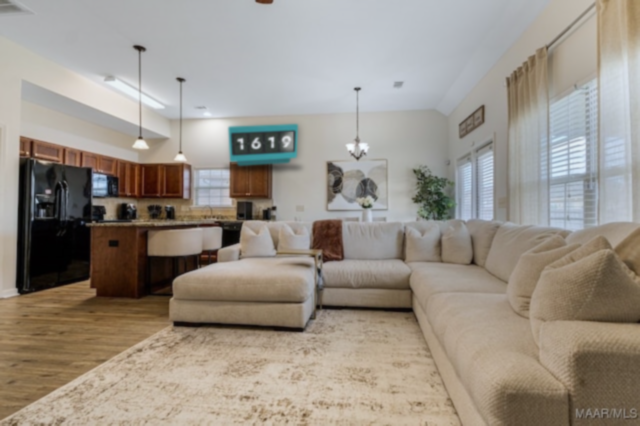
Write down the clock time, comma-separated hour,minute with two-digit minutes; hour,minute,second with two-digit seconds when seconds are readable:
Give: 16,19
